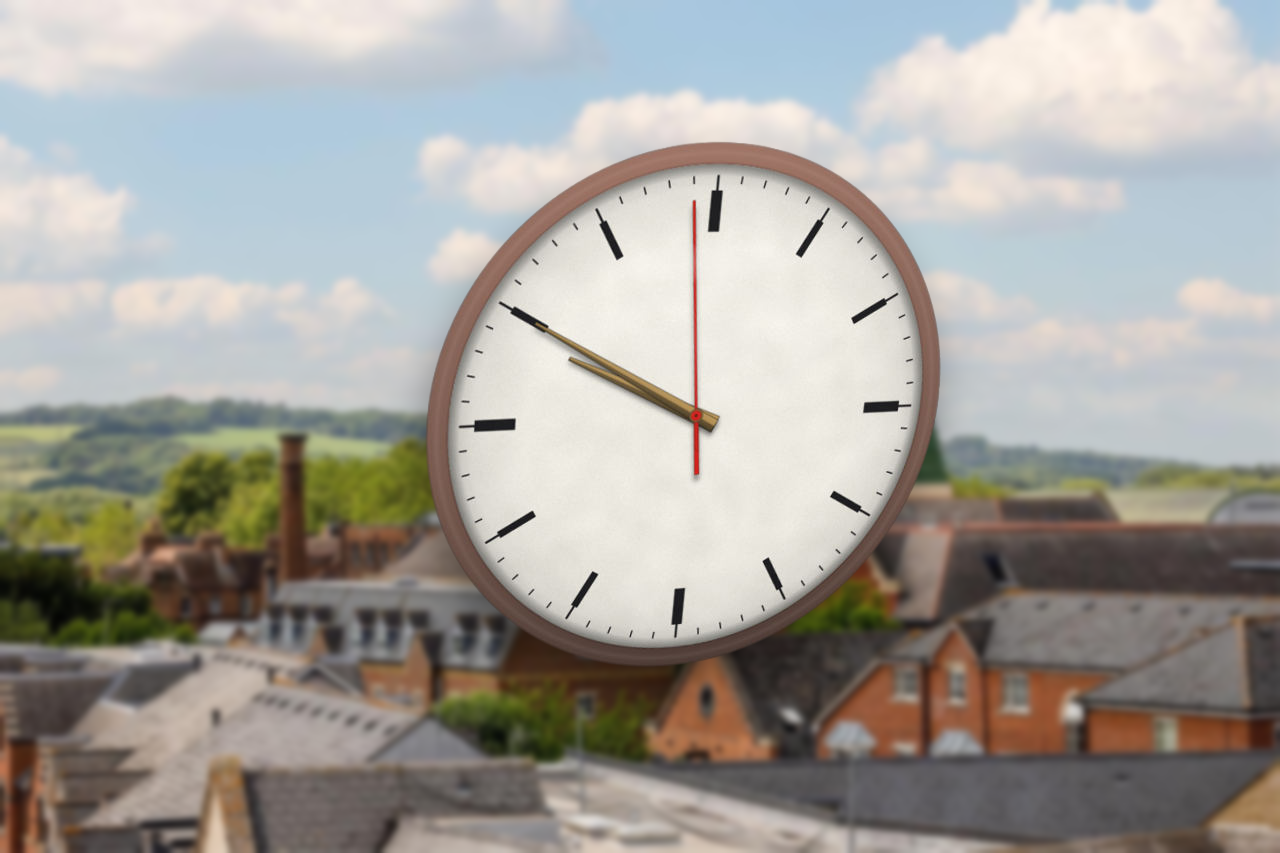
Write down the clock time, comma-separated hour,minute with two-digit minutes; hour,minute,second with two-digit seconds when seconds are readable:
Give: 9,49,59
